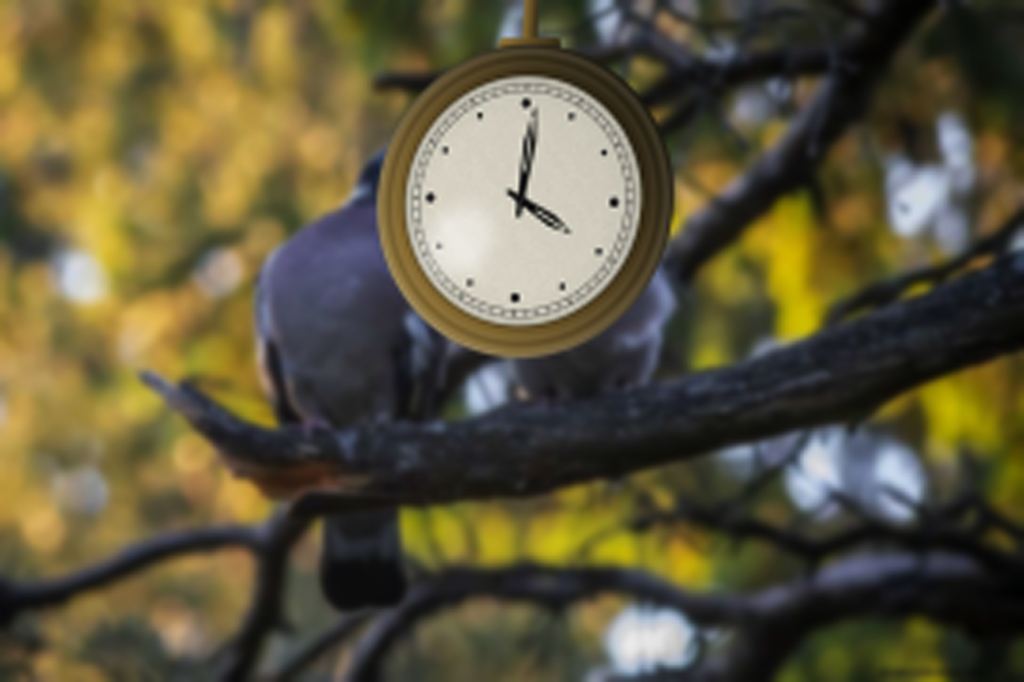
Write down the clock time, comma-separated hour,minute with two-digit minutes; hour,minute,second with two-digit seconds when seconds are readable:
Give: 4,01
